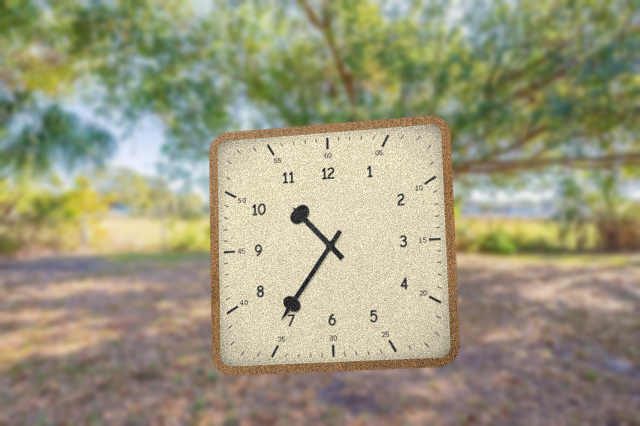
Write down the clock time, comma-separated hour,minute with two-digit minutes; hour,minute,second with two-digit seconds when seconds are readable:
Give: 10,36
